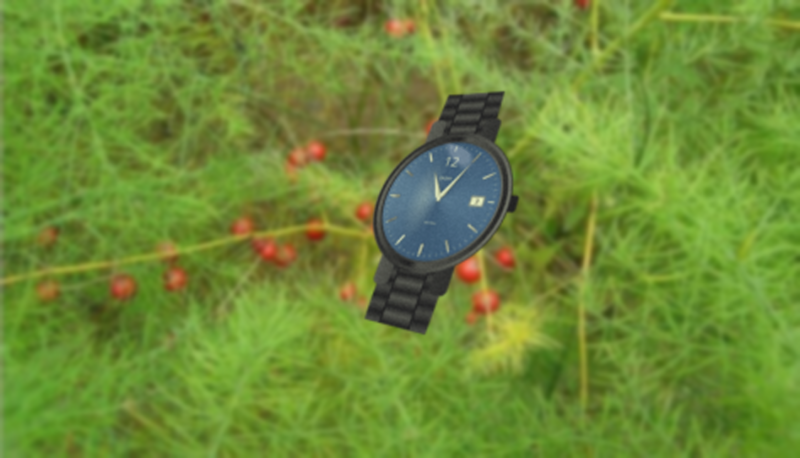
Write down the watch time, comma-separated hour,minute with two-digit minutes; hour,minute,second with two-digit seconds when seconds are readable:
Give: 11,05
